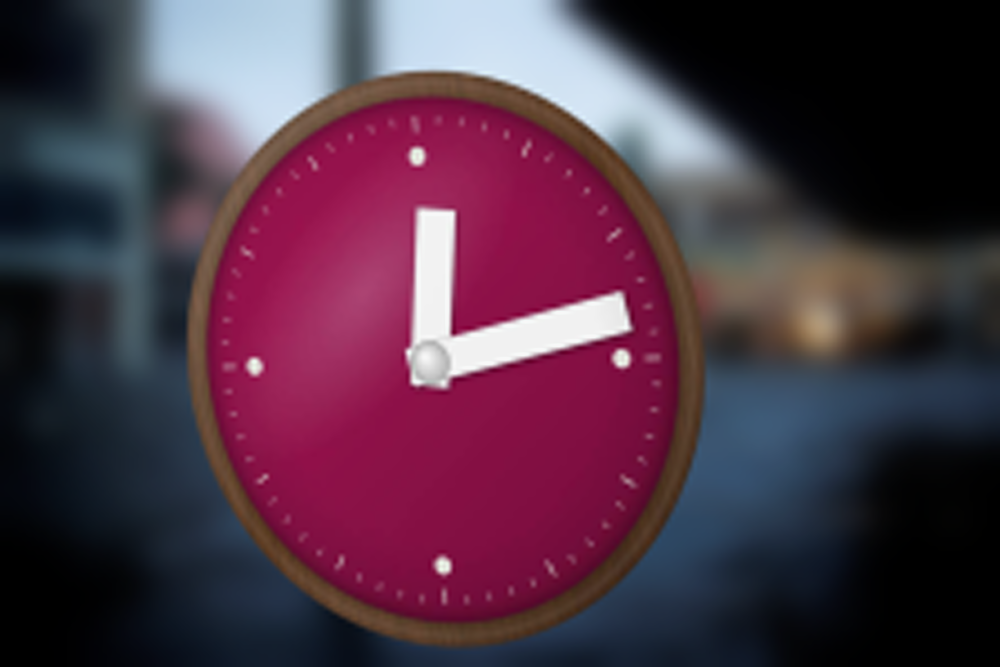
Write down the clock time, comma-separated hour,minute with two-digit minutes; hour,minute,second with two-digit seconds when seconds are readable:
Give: 12,13
